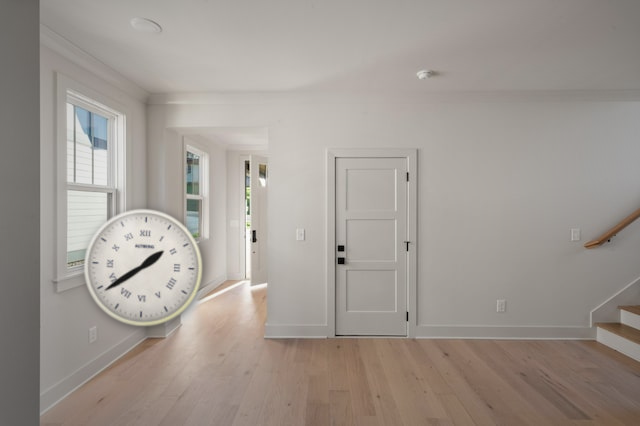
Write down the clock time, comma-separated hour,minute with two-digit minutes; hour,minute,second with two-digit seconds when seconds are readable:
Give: 1,39
